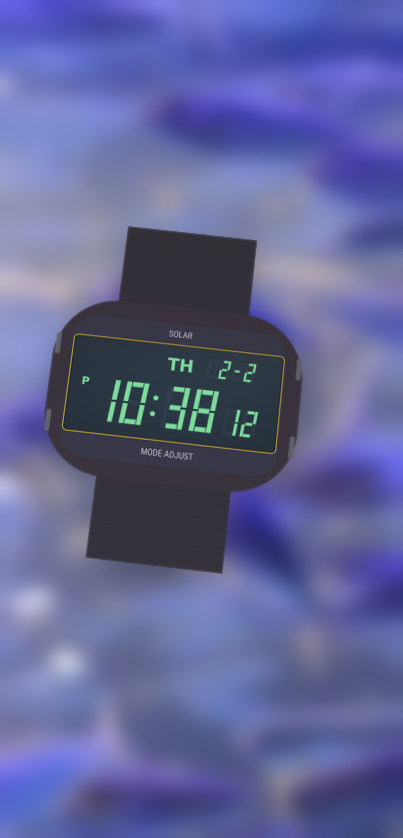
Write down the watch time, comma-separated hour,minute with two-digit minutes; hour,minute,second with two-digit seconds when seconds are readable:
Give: 10,38,12
